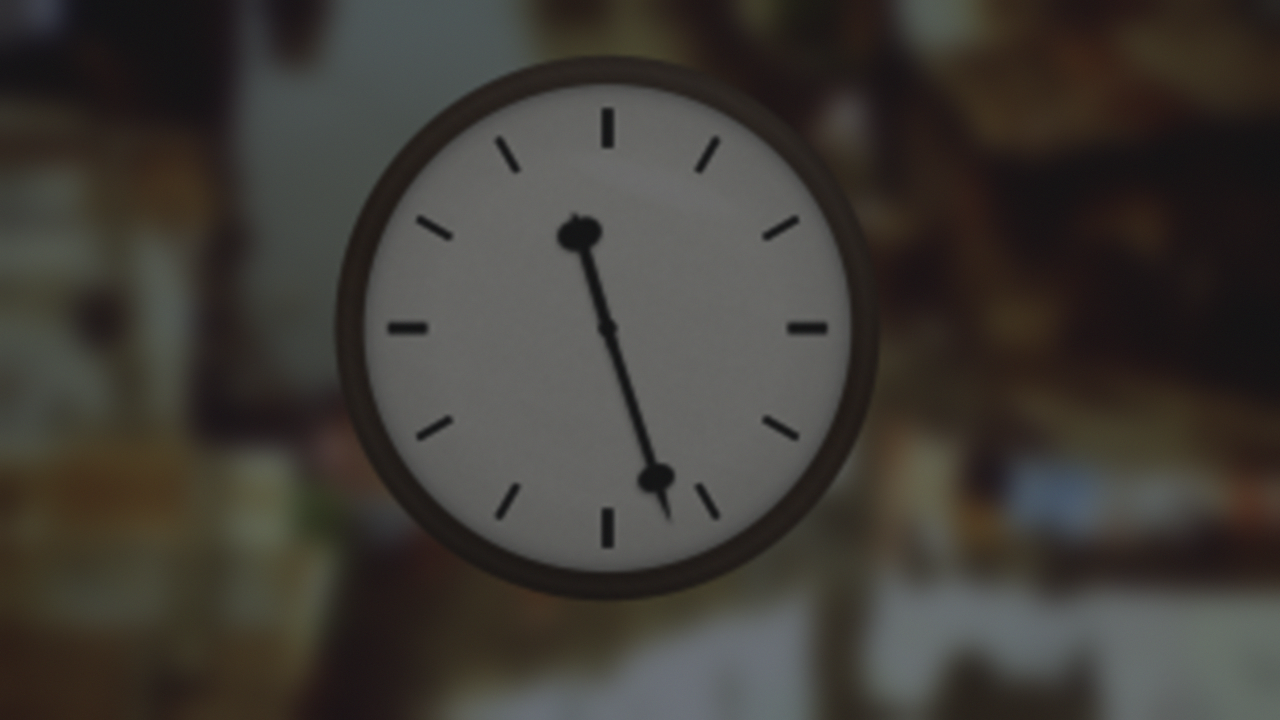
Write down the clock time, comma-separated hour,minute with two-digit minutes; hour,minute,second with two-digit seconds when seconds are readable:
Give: 11,27
